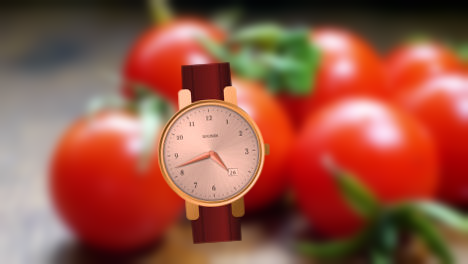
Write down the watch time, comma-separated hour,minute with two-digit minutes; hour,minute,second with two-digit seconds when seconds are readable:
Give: 4,42
